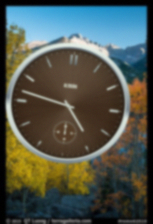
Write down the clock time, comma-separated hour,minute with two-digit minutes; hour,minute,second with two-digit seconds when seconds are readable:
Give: 4,47
